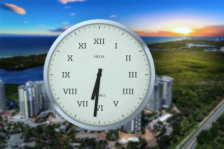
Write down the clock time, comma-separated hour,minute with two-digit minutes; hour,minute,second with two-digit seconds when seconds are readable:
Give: 6,31
